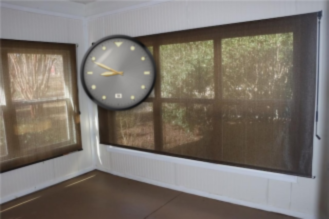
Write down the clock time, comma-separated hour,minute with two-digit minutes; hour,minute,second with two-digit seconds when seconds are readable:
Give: 8,49
